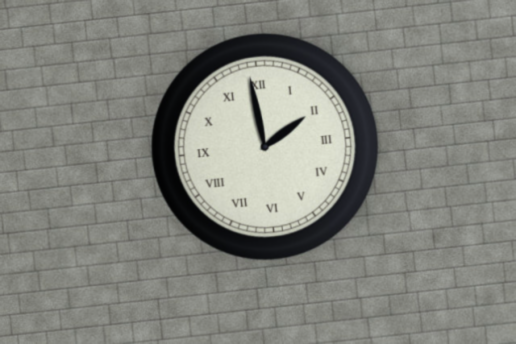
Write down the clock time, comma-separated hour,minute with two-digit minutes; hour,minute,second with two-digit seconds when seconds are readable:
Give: 1,59
